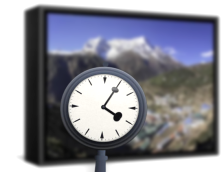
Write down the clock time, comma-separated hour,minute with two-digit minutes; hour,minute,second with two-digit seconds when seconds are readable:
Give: 4,05
